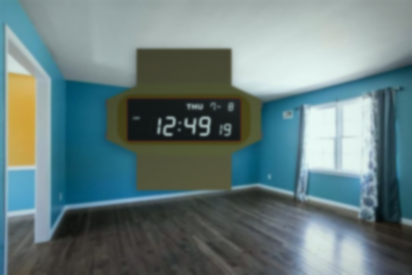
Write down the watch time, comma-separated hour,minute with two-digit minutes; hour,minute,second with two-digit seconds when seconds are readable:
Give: 12,49,19
